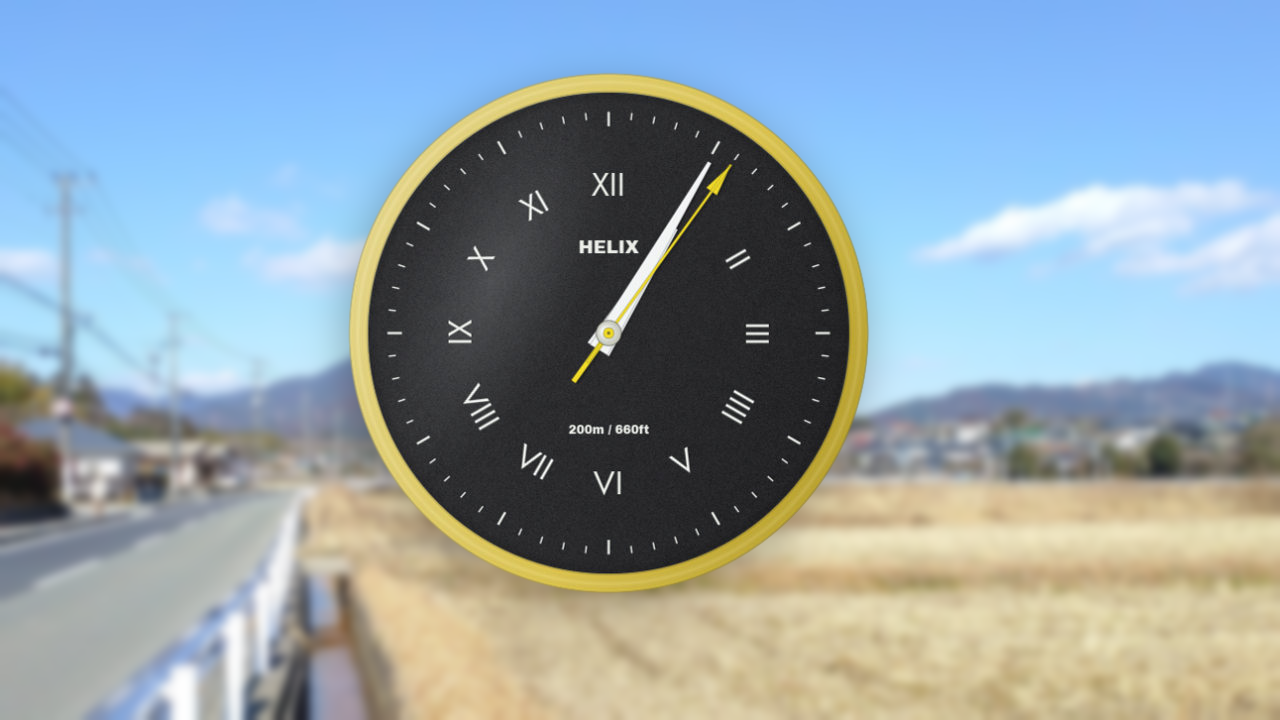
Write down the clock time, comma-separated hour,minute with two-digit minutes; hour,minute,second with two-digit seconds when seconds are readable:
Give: 1,05,06
